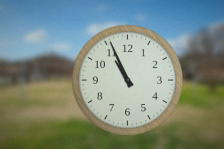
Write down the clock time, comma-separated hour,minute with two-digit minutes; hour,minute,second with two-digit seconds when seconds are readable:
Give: 10,56
